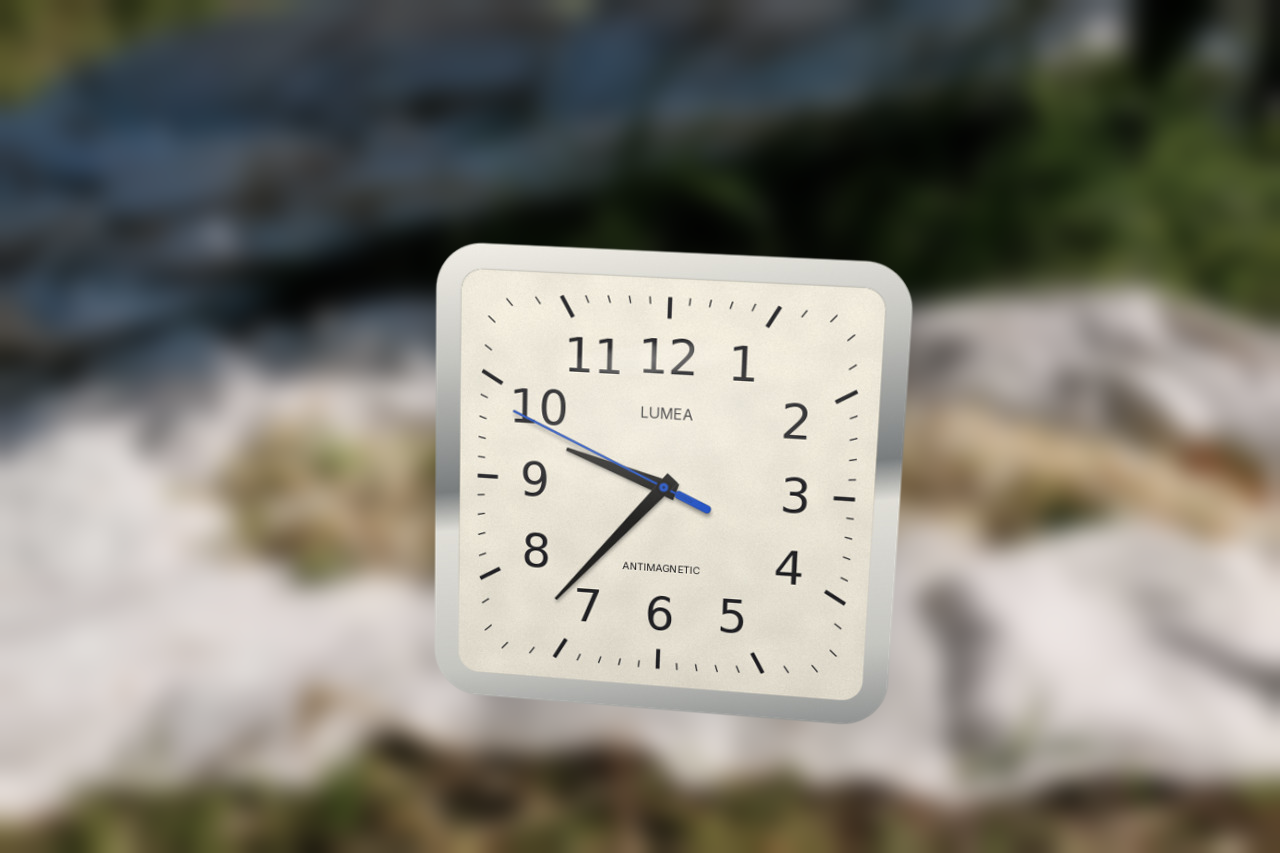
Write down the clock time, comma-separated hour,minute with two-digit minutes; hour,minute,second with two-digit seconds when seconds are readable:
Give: 9,36,49
